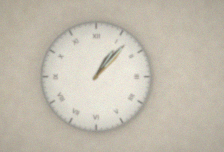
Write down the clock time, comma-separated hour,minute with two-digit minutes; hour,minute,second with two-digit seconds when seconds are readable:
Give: 1,07
